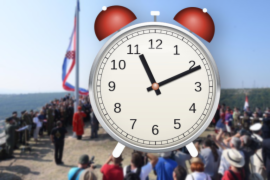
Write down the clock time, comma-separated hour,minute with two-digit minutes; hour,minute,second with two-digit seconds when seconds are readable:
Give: 11,11
